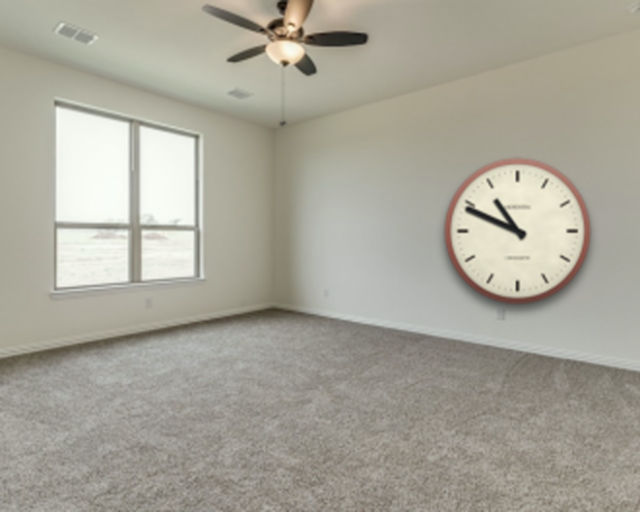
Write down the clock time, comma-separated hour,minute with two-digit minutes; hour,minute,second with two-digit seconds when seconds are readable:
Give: 10,49
